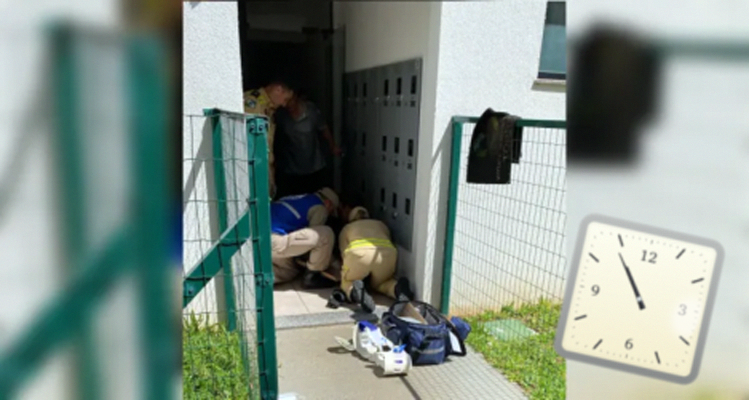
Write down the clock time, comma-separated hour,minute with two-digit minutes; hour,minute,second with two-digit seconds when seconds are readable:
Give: 10,54
